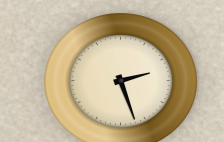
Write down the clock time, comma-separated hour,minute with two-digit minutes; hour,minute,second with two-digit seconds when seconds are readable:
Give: 2,27
